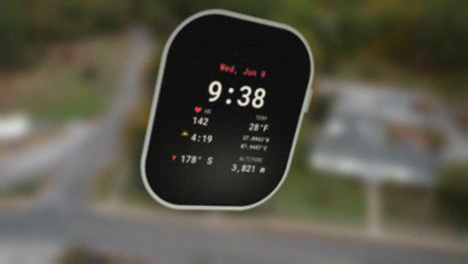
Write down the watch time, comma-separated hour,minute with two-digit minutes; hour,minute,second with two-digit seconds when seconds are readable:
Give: 9,38
